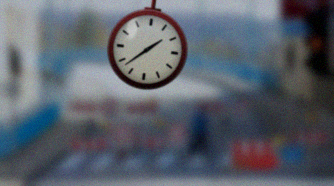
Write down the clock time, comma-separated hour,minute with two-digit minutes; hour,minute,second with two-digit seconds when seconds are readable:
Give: 1,38
